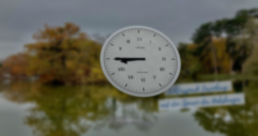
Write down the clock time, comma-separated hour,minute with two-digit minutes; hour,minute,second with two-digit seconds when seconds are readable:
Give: 8,45
